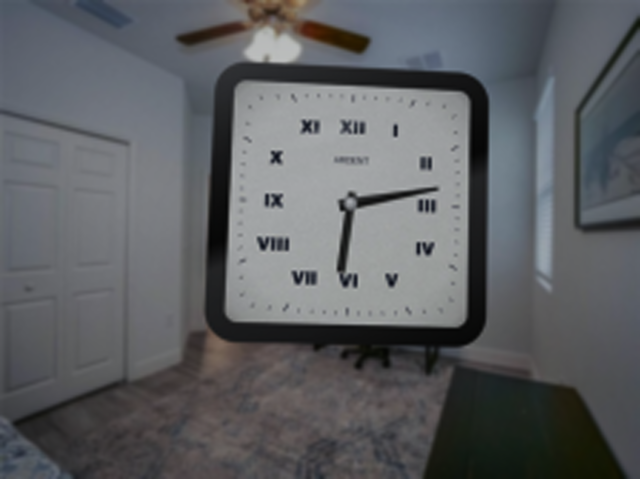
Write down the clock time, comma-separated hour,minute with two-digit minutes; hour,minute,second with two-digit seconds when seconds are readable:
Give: 6,13
